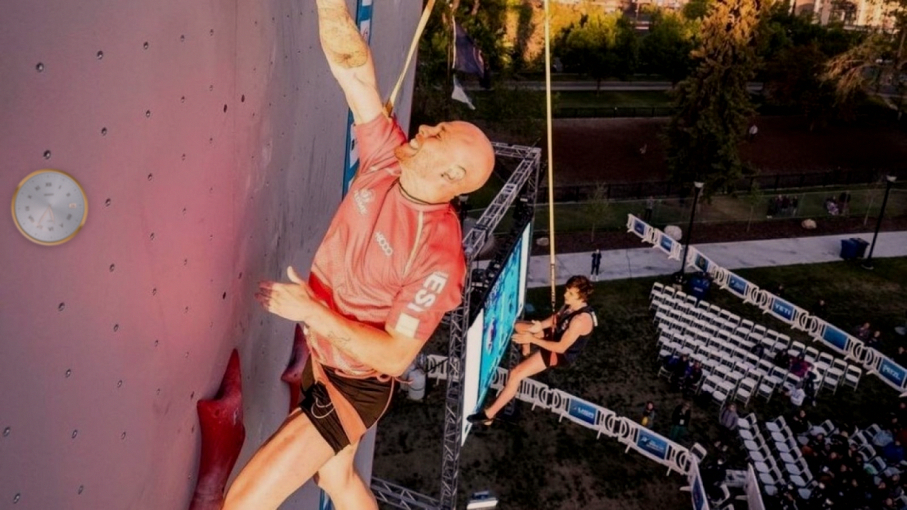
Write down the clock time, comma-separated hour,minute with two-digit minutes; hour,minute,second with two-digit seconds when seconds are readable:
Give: 5,36
